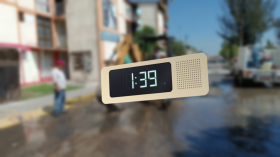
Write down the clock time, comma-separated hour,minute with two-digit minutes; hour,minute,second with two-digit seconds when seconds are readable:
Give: 1,39
